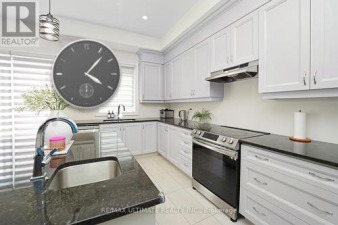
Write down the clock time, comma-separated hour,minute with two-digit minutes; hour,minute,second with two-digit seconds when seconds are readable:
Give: 4,07
